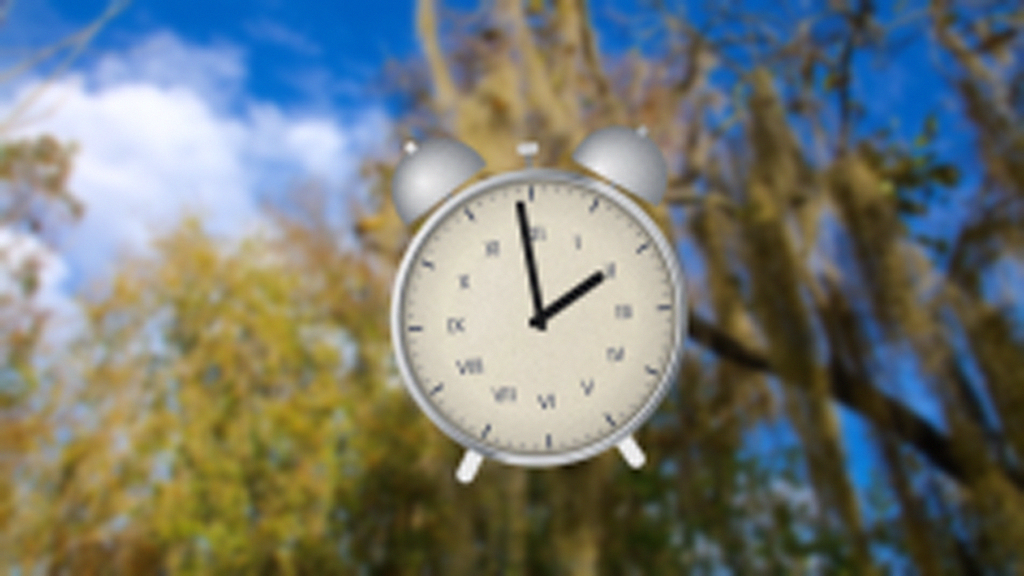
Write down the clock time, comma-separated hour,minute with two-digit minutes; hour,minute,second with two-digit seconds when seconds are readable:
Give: 1,59
